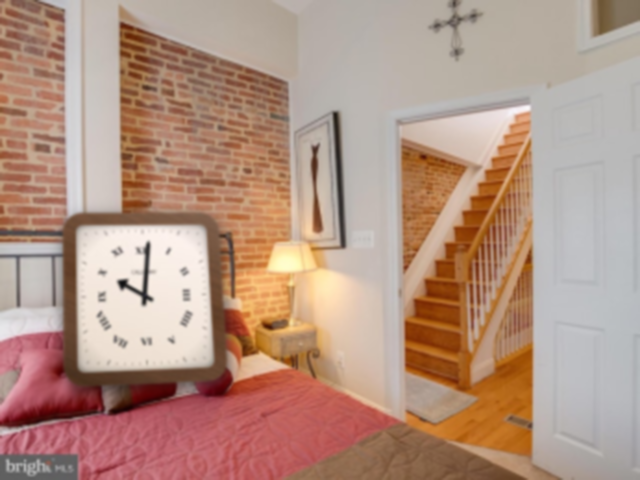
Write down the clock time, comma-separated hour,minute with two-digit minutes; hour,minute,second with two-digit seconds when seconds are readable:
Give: 10,01
